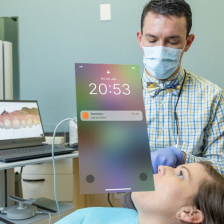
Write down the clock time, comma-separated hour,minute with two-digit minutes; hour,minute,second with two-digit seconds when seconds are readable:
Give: 20,53
